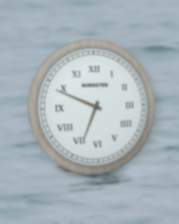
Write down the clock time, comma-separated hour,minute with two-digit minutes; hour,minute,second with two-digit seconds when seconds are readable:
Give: 6,49
